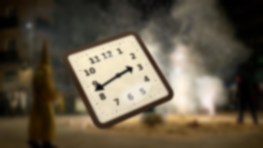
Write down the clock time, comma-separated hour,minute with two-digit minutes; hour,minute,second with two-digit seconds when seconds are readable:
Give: 2,43
